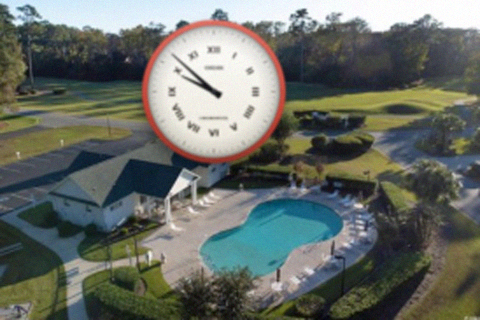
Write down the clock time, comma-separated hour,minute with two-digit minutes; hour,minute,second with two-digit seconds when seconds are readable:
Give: 9,52
